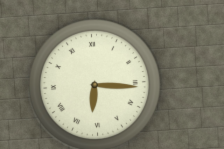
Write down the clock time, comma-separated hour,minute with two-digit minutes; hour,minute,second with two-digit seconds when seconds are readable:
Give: 6,16
